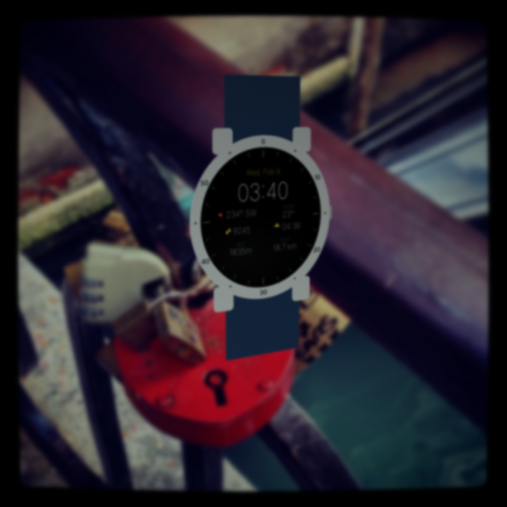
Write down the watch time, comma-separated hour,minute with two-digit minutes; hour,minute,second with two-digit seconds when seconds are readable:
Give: 3,40
